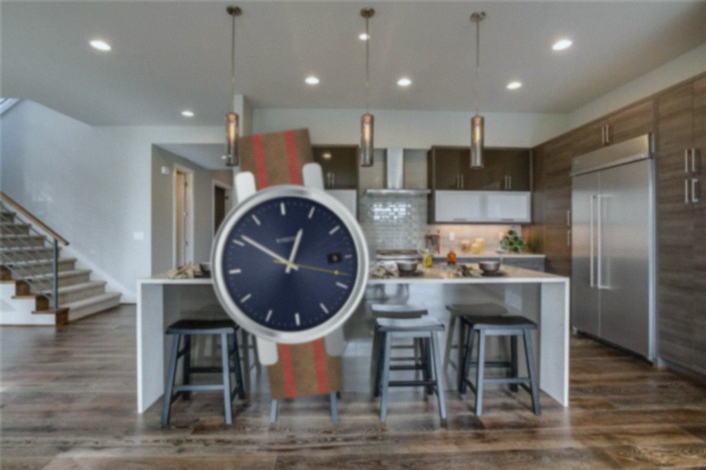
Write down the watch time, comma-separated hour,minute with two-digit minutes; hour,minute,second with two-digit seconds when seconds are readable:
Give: 12,51,18
